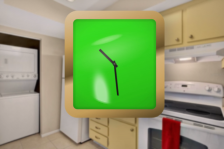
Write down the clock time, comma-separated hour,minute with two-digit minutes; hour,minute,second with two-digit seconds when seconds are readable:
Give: 10,29
